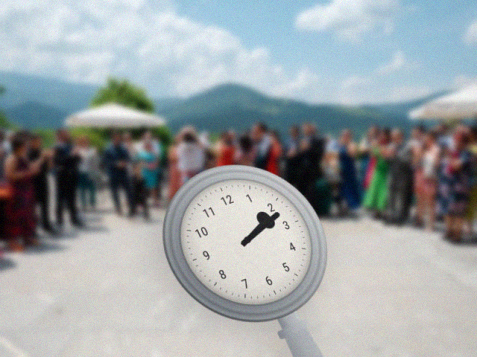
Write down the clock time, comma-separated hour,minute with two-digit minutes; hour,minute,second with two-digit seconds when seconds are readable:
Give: 2,12
